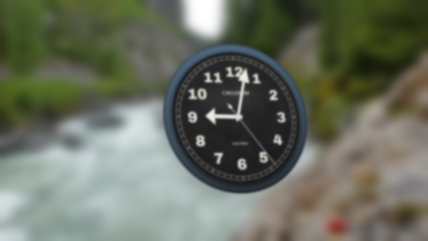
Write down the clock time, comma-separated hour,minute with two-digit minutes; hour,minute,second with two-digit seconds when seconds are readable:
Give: 9,02,24
